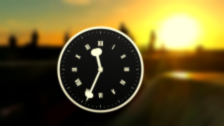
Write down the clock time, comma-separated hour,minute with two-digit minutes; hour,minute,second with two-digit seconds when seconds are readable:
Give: 11,34
